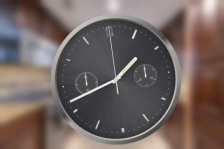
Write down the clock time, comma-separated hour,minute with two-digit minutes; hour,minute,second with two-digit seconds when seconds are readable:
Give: 1,42
